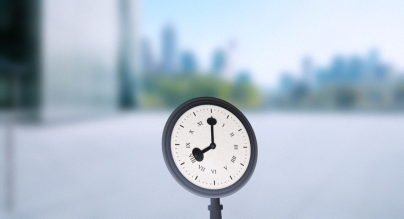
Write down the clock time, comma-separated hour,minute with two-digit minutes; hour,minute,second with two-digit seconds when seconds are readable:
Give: 8,00
